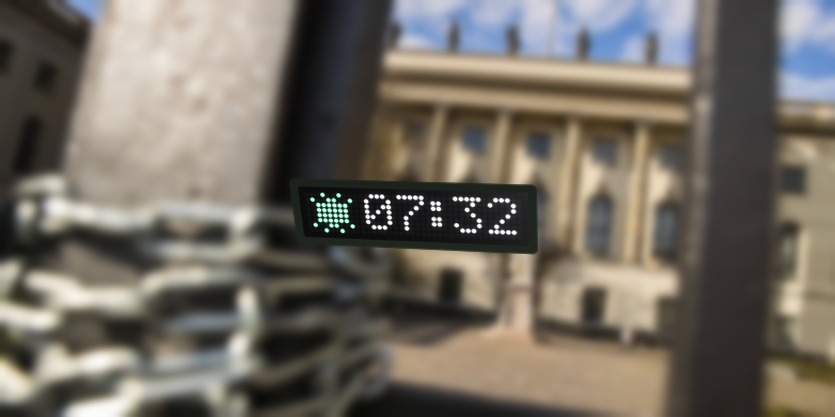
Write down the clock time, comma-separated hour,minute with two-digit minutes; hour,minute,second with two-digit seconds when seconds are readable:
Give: 7,32
